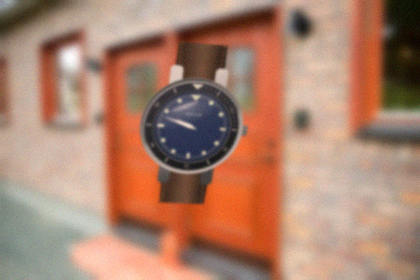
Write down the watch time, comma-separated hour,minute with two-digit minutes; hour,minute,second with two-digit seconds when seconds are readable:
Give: 9,48
